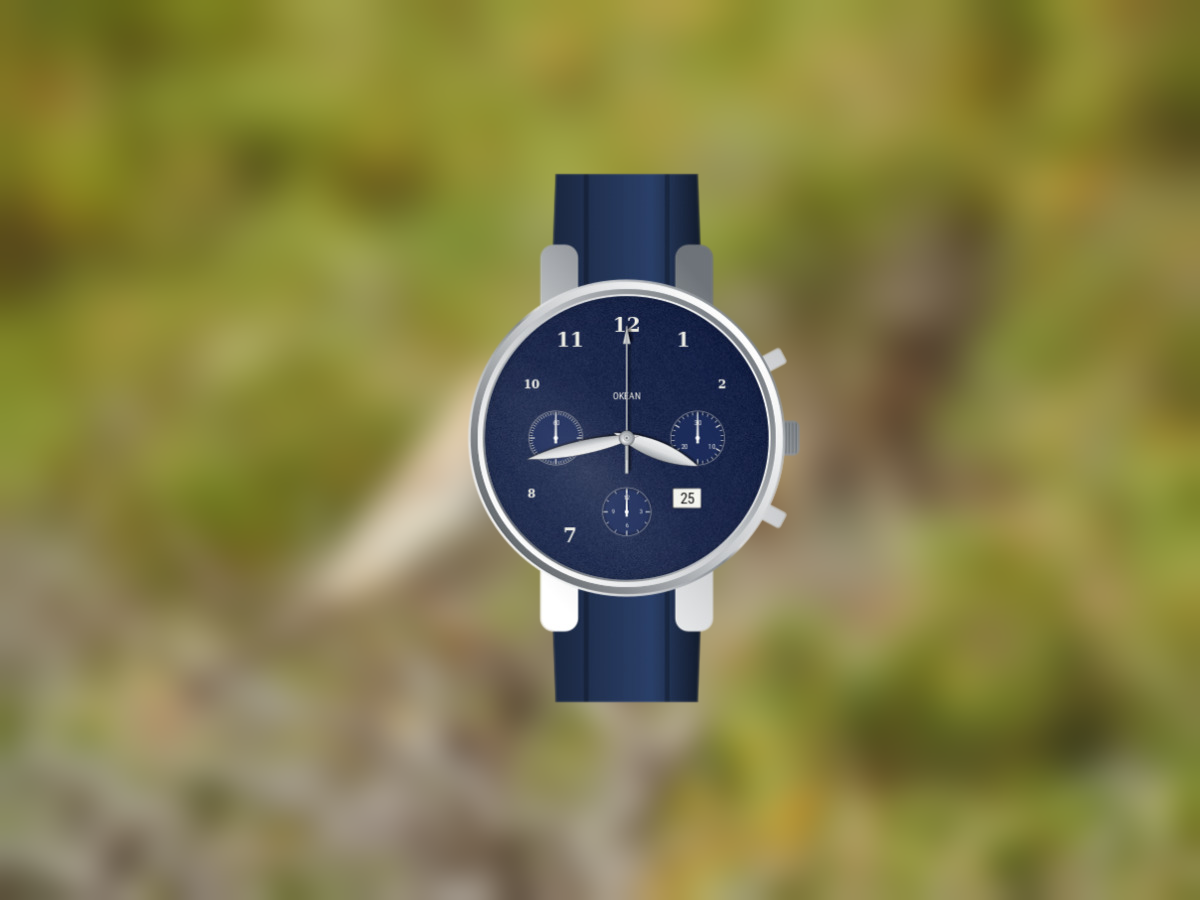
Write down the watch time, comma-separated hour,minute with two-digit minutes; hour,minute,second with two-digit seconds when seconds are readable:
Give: 3,43
